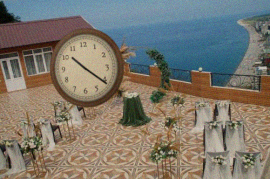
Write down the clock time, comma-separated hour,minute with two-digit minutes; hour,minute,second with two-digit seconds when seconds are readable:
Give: 10,21
